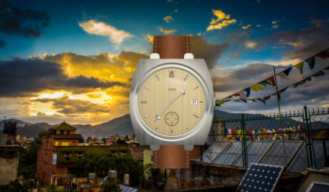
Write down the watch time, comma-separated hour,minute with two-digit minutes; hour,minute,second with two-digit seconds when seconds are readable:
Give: 1,37
